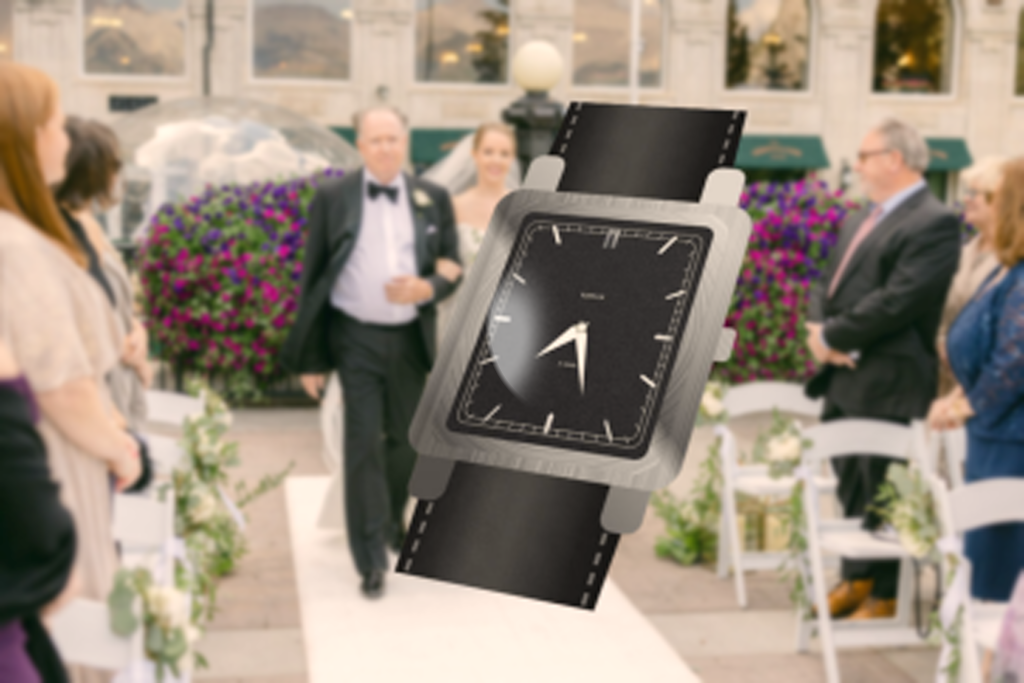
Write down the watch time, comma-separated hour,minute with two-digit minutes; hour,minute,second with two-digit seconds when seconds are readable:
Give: 7,27
